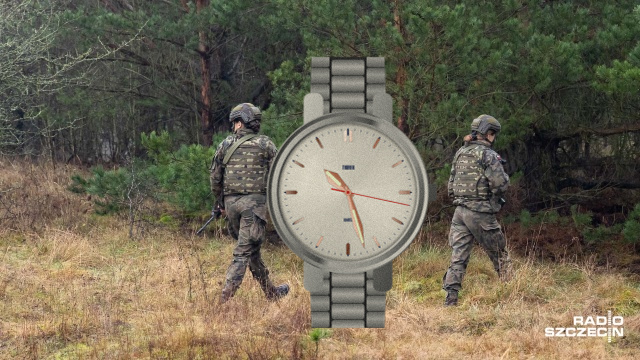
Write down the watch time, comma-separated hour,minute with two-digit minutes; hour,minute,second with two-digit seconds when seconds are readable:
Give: 10,27,17
